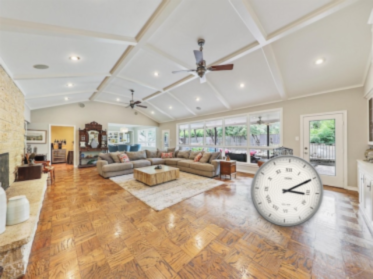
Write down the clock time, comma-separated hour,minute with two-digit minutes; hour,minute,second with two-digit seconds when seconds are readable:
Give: 3,10
